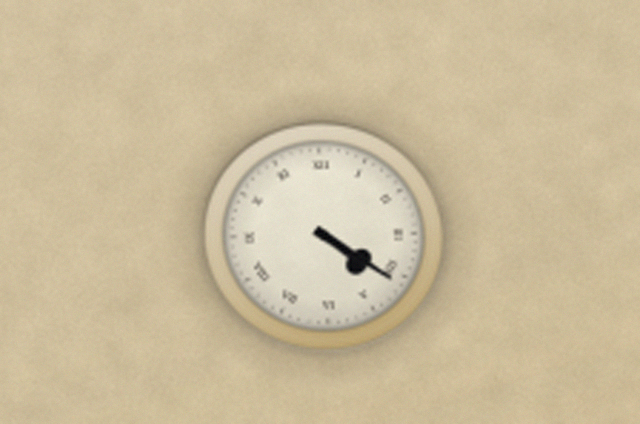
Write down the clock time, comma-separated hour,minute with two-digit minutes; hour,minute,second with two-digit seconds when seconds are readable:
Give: 4,21
